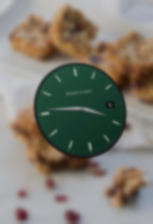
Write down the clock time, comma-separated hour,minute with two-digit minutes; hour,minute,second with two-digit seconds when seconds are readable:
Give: 3,46
